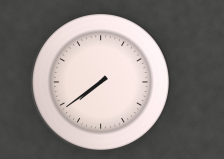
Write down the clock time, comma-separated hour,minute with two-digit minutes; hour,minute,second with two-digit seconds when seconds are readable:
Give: 7,39
